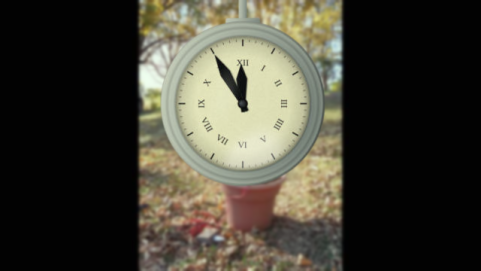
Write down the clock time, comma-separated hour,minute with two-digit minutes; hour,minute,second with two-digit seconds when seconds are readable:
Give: 11,55
